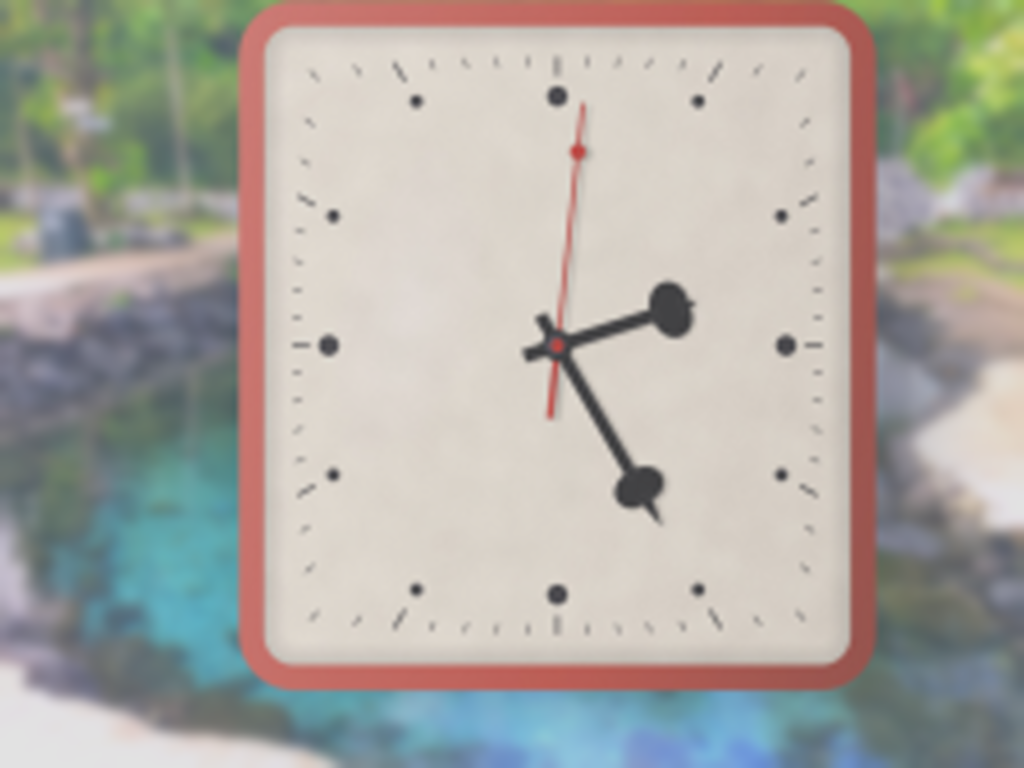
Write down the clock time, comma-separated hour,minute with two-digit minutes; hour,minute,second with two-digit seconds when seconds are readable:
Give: 2,25,01
